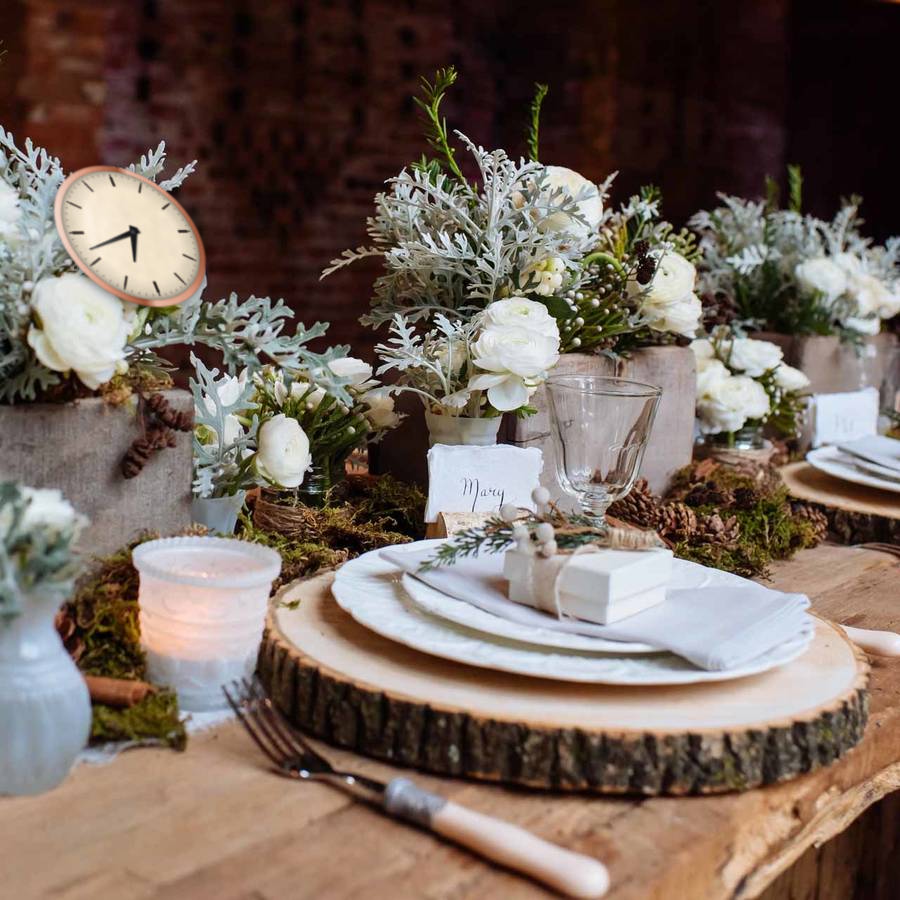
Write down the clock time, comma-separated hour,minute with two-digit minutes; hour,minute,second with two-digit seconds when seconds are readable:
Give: 6,42
